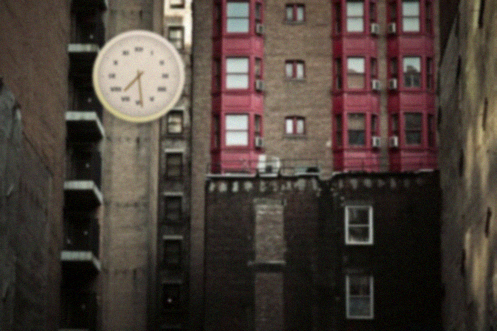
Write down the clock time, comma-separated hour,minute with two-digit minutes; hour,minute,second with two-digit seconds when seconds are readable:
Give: 7,29
